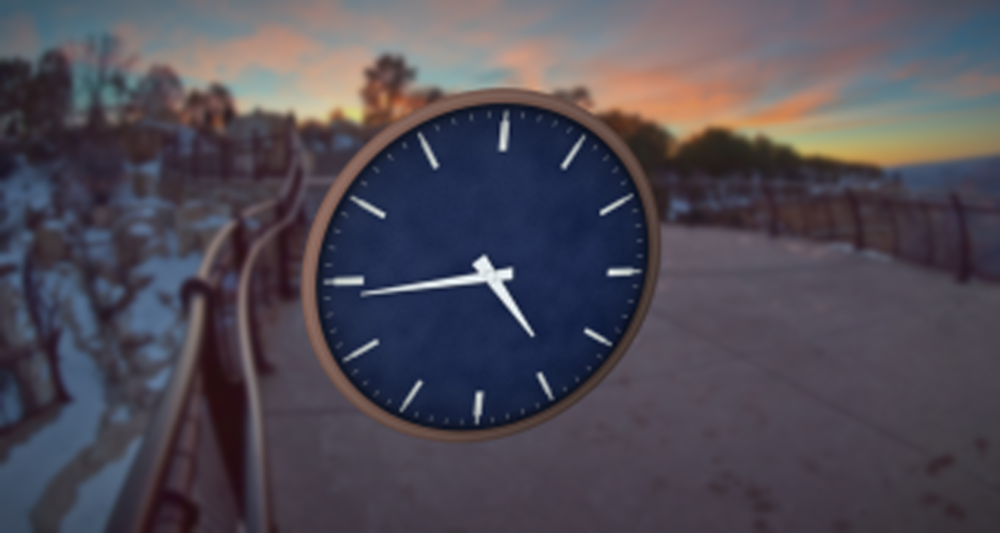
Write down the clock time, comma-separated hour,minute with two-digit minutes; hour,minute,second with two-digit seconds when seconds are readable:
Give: 4,44
